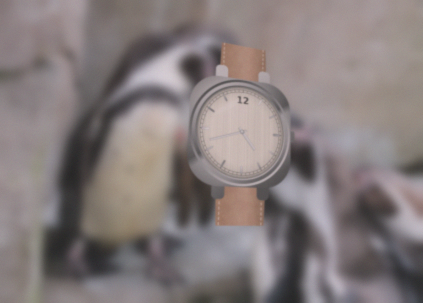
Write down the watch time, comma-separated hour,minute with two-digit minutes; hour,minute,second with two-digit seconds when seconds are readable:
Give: 4,42
